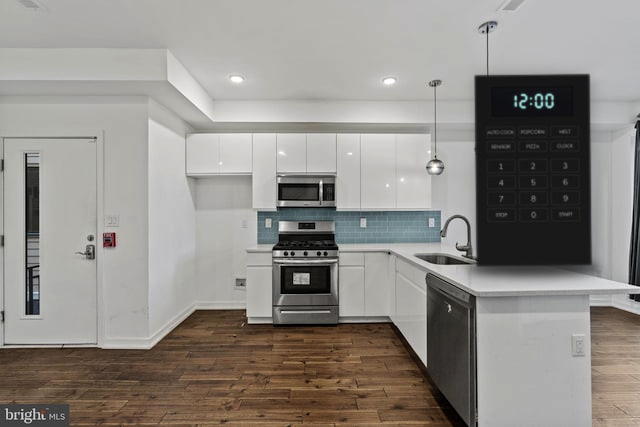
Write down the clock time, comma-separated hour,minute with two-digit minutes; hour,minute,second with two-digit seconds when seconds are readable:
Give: 12,00
